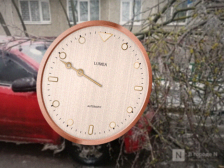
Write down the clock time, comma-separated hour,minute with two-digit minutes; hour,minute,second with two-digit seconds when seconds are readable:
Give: 9,49
